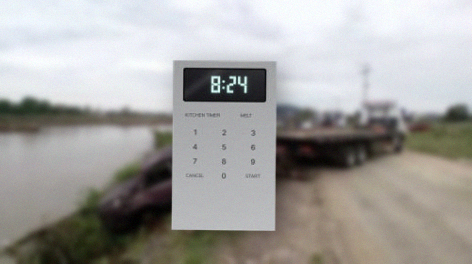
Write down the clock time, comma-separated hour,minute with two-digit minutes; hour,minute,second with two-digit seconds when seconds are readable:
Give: 8,24
